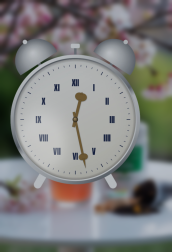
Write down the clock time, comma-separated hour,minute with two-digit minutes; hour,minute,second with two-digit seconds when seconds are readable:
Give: 12,28
